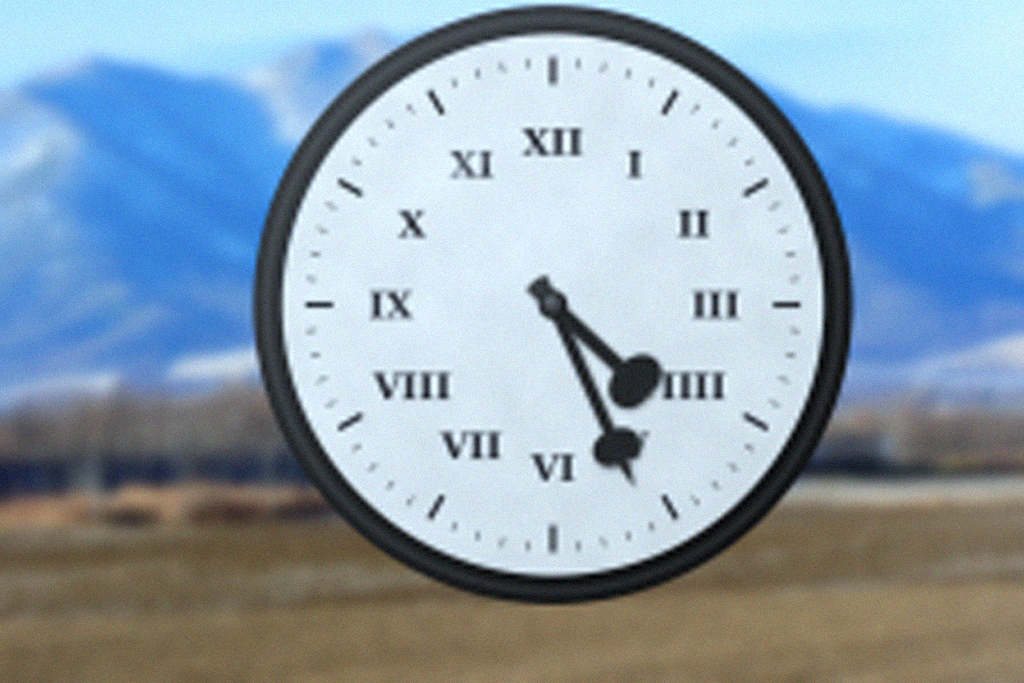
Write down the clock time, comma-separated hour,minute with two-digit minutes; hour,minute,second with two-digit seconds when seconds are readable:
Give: 4,26
